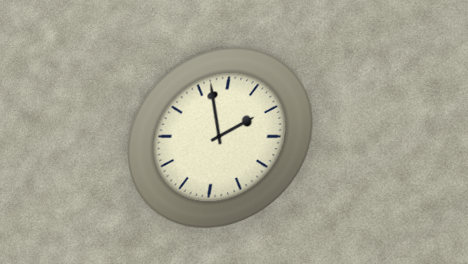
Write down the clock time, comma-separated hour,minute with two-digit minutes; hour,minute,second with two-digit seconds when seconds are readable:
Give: 1,57
